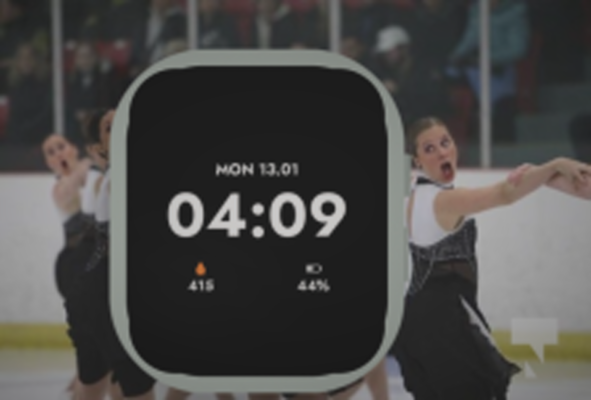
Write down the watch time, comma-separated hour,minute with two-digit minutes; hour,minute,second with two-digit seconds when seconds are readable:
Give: 4,09
